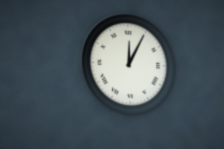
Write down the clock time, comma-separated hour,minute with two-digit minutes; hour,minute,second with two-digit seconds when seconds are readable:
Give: 12,05
